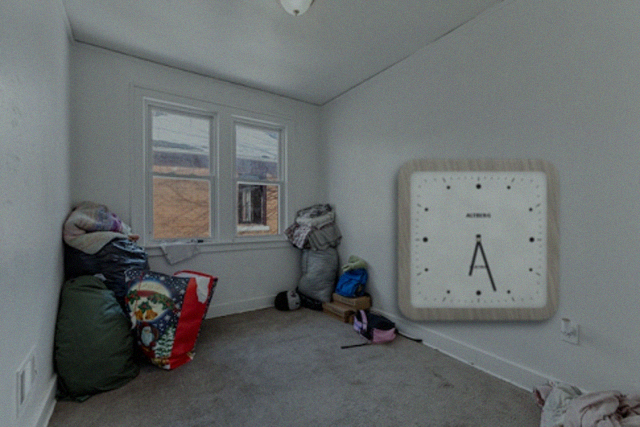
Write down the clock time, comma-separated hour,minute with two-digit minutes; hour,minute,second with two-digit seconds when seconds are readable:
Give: 6,27
